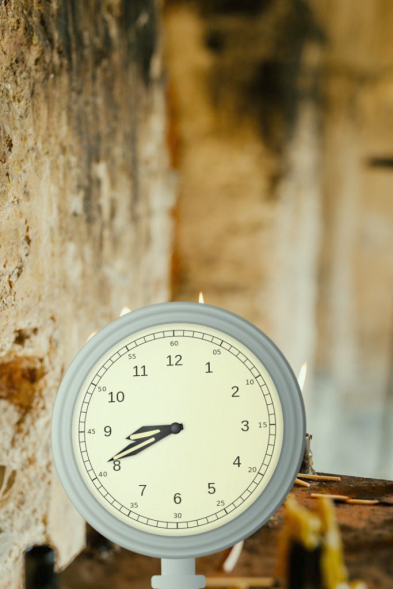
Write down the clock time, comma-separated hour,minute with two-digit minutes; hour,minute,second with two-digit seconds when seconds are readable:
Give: 8,41
